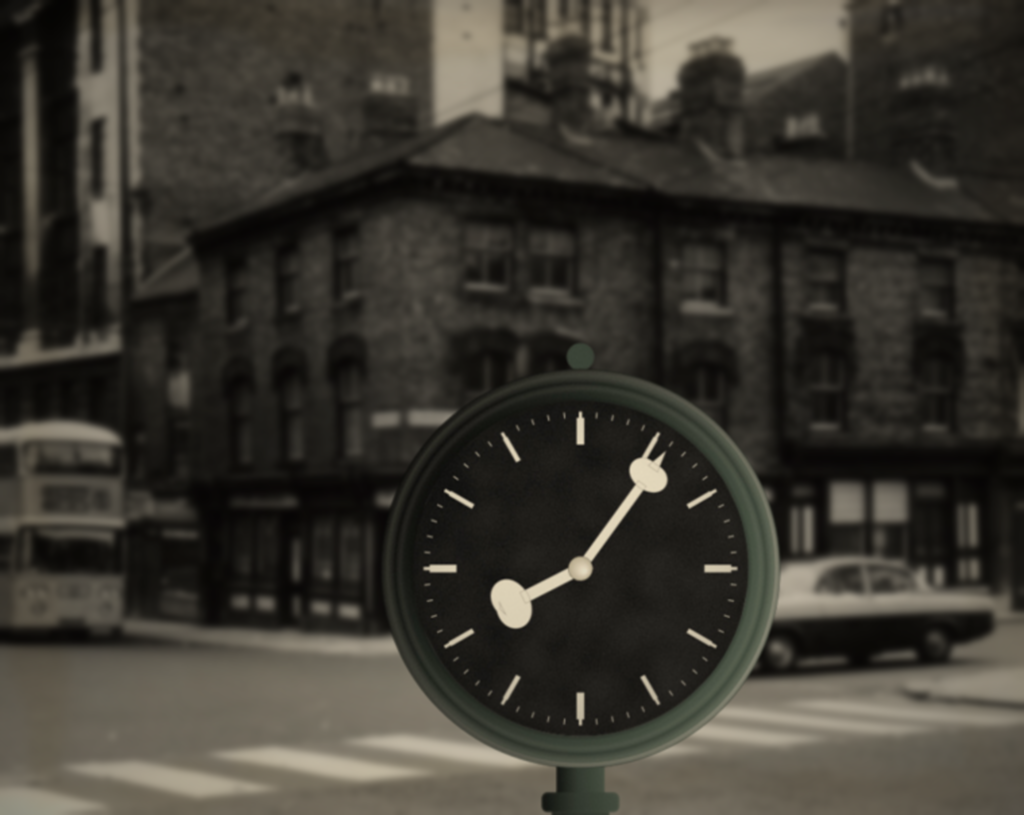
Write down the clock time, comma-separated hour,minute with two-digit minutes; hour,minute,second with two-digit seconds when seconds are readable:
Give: 8,06
